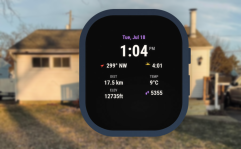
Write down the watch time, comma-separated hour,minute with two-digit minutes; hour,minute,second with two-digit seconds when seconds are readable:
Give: 1,04
